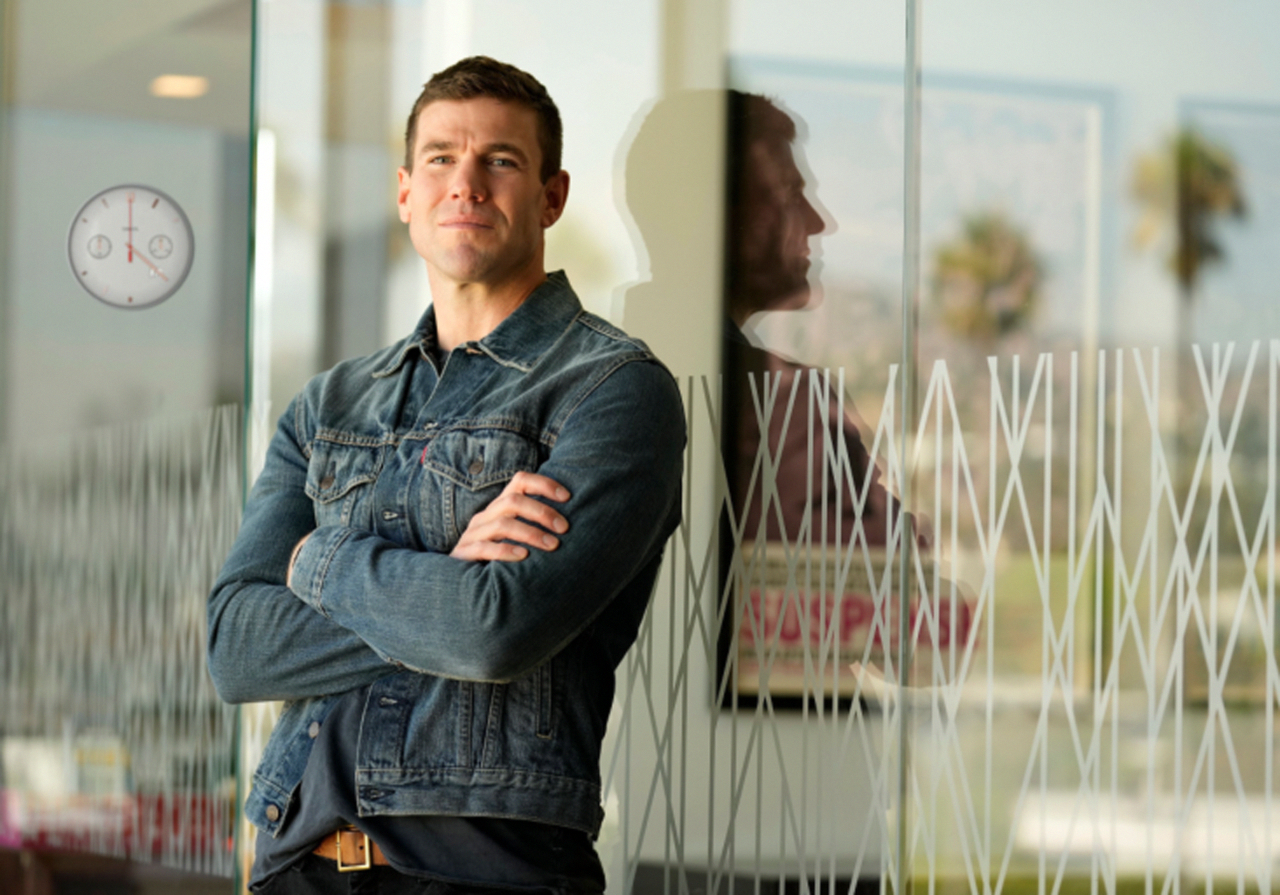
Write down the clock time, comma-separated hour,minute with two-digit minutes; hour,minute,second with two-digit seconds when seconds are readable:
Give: 4,22
